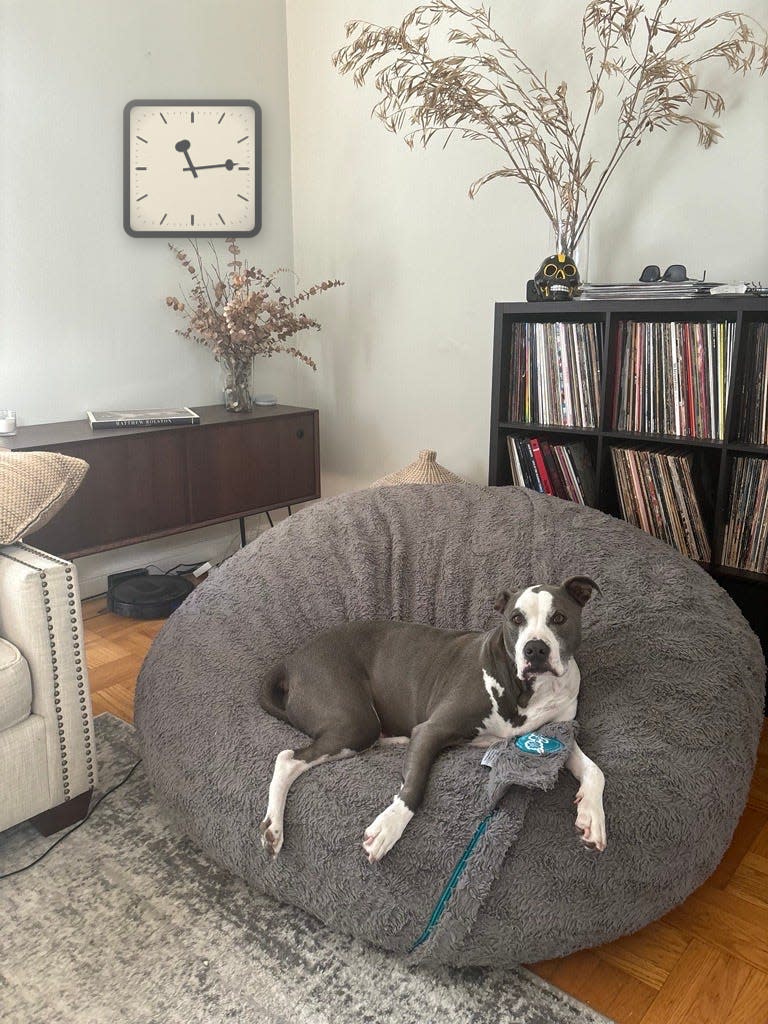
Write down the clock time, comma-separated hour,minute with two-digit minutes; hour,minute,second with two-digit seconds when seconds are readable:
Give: 11,14
